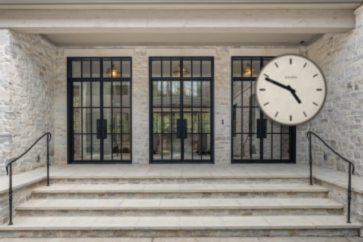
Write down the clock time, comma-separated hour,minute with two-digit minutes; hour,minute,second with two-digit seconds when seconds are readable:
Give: 4,49
